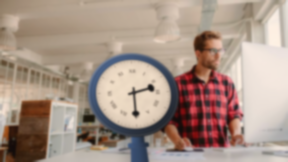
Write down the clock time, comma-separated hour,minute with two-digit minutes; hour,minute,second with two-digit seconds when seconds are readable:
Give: 2,30
